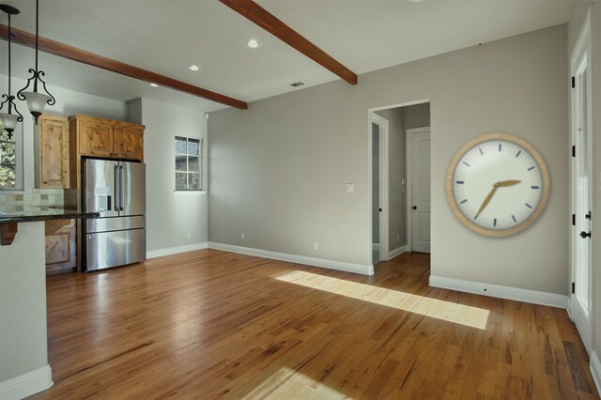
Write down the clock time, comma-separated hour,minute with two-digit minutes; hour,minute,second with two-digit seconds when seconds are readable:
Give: 2,35
